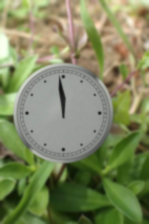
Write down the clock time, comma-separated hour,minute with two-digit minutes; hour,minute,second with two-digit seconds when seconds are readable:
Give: 11,59
